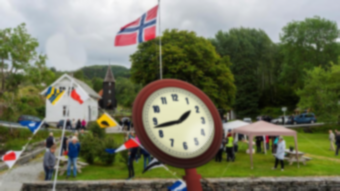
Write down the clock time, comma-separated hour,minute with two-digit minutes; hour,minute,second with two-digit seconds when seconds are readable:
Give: 1,43
